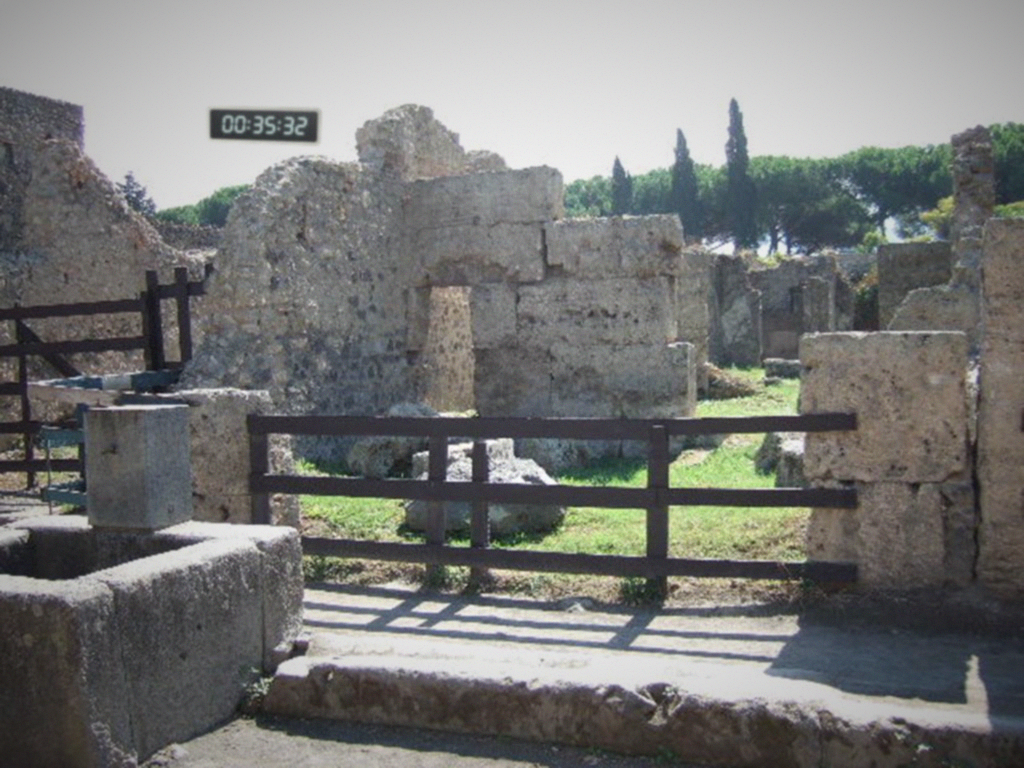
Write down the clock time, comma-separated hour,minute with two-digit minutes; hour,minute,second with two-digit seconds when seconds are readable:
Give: 0,35,32
